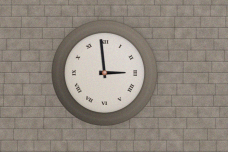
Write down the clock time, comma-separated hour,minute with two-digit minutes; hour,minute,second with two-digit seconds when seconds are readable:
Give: 2,59
